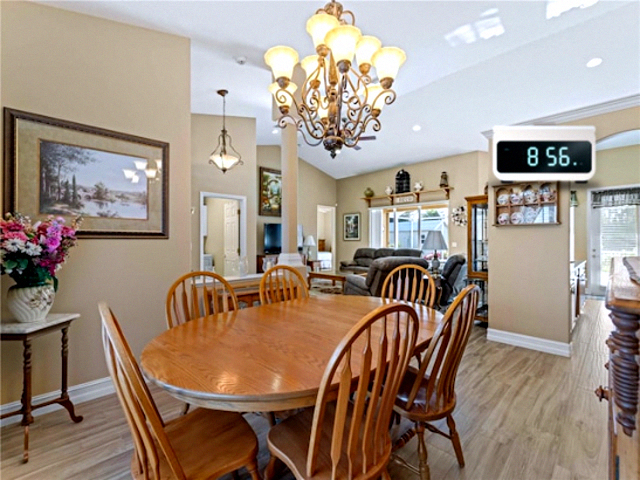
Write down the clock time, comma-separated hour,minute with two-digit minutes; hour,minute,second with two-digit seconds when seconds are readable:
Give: 8,56
